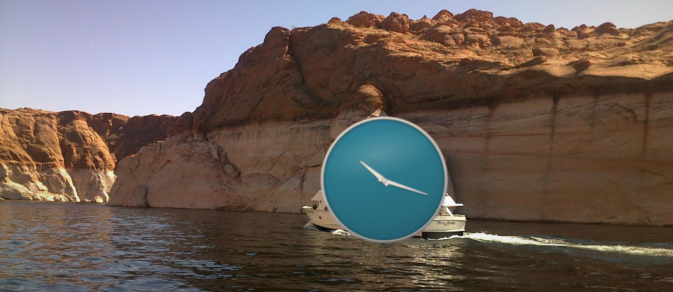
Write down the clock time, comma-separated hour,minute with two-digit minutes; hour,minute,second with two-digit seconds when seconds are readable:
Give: 10,18
